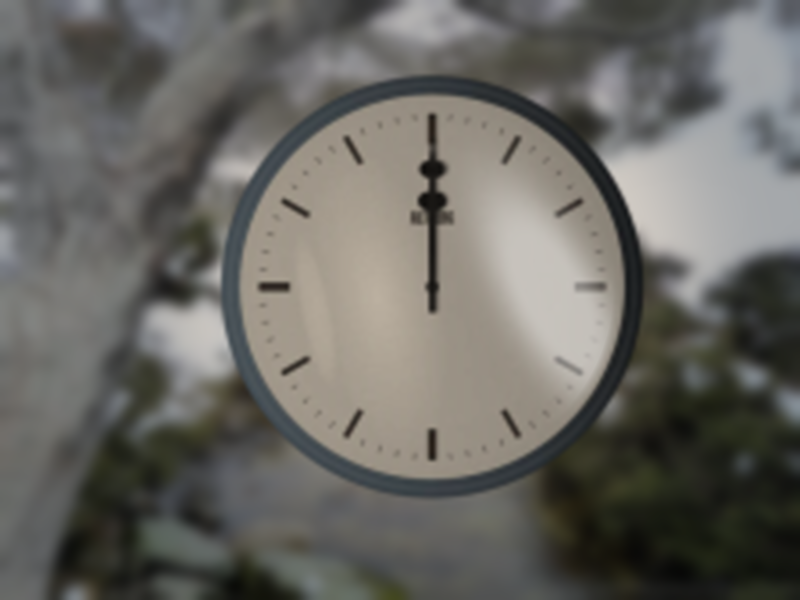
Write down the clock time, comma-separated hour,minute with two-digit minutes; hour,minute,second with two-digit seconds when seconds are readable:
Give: 12,00
